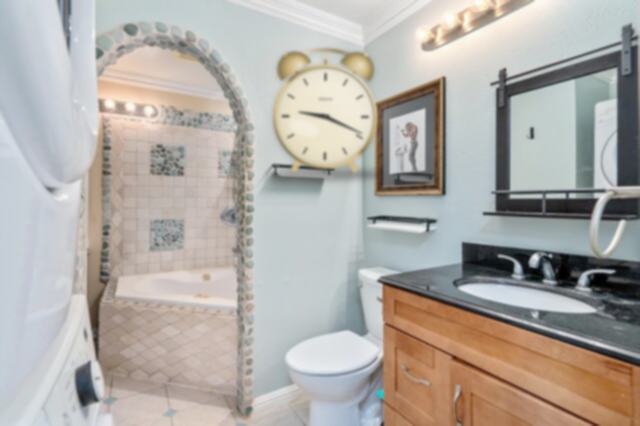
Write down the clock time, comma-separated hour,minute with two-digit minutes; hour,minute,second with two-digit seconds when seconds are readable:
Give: 9,19
